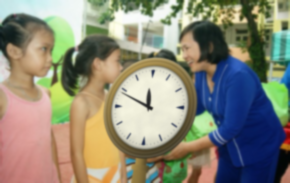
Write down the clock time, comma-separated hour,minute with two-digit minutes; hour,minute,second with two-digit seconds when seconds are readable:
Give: 11,49
